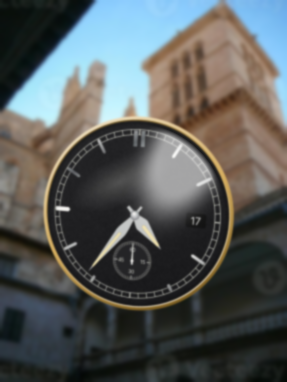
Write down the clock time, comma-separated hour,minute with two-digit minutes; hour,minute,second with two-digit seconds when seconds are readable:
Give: 4,36
